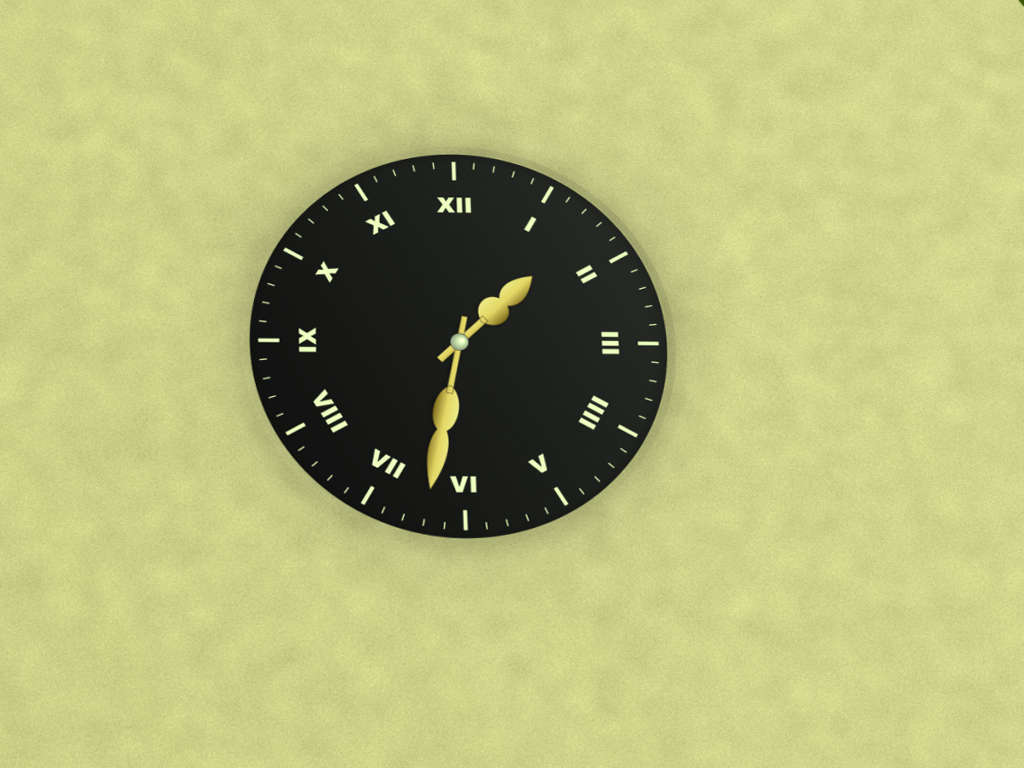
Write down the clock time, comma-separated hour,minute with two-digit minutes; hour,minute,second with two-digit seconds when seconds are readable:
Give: 1,32
